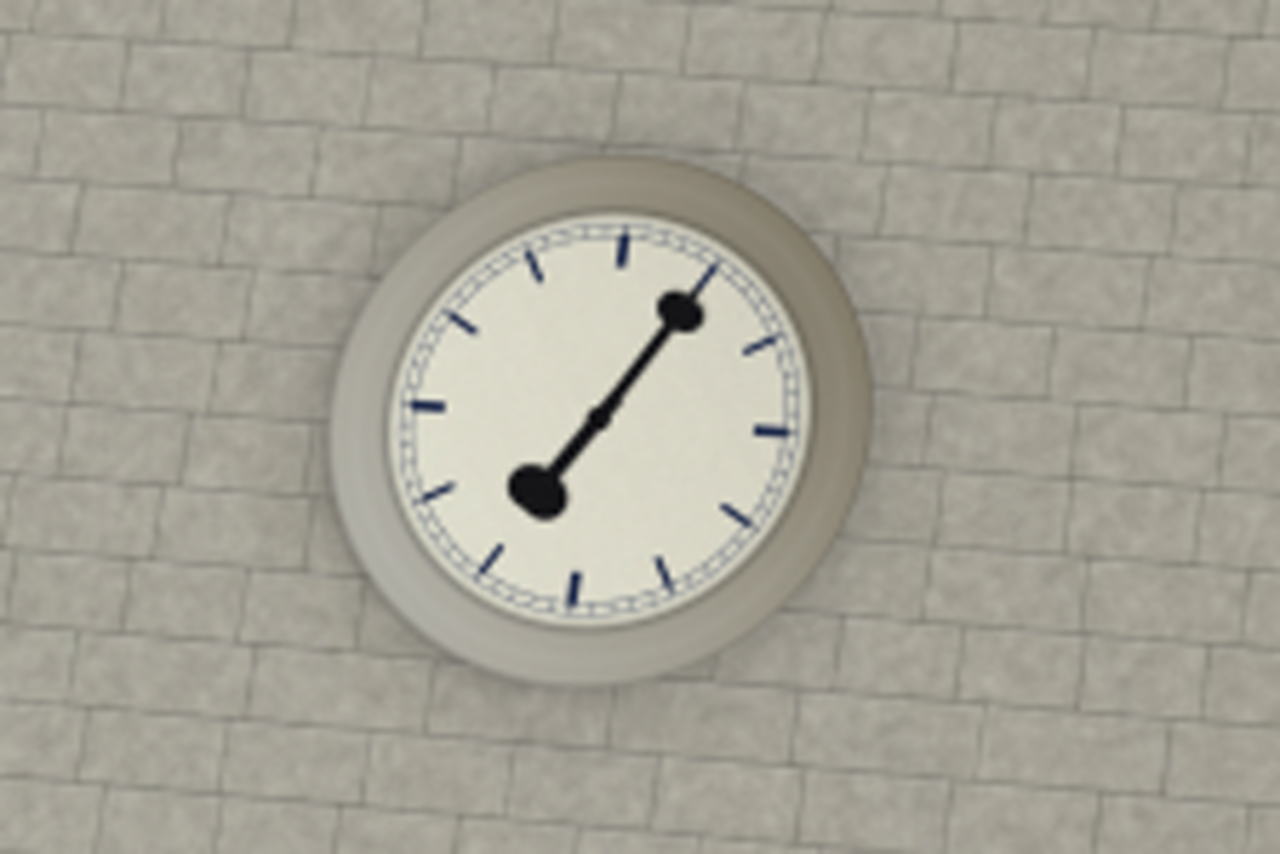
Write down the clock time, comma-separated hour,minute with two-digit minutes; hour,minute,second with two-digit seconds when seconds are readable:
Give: 7,05
